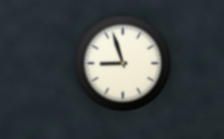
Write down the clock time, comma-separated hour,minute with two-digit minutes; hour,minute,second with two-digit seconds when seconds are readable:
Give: 8,57
